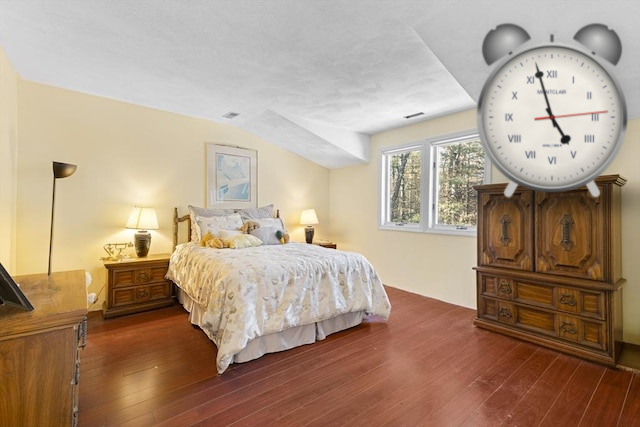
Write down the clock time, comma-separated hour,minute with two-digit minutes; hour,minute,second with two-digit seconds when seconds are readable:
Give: 4,57,14
